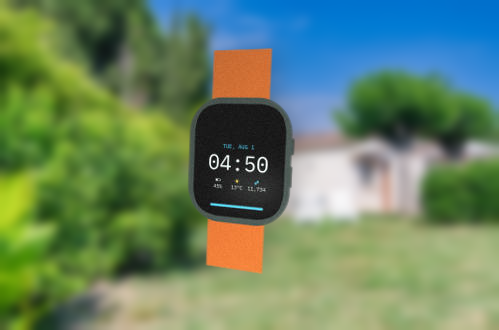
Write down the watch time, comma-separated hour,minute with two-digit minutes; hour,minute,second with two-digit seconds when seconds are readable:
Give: 4,50
